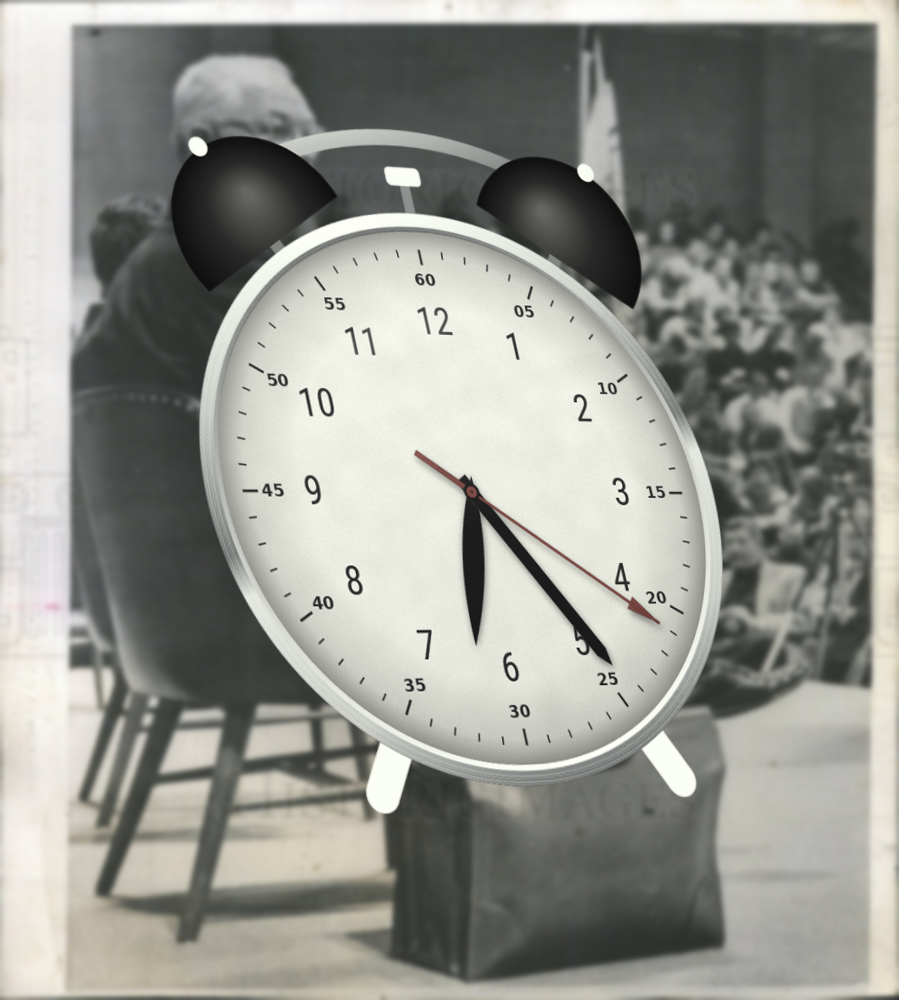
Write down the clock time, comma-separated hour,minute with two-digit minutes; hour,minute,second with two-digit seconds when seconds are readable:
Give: 6,24,21
